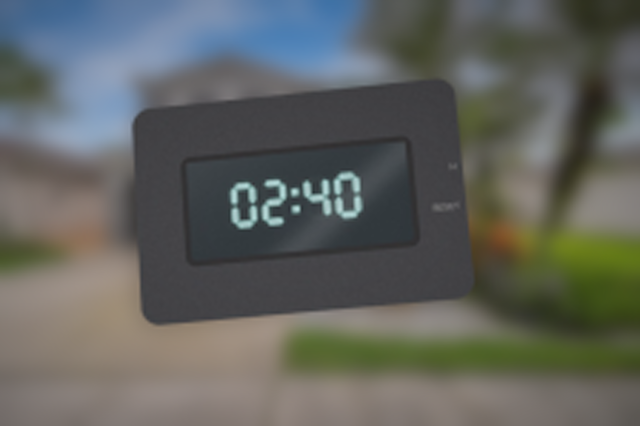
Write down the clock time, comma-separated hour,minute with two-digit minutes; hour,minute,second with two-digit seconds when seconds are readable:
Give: 2,40
